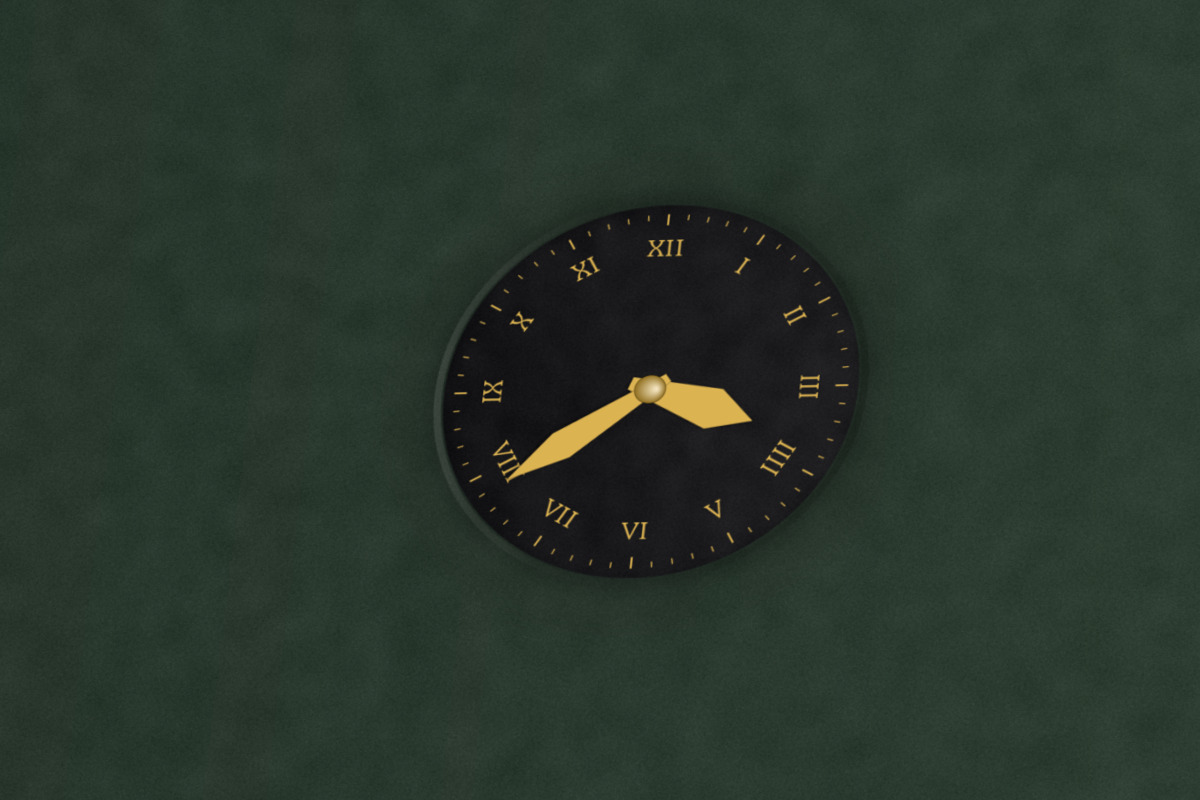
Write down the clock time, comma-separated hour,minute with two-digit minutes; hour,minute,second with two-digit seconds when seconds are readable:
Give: 3,39
